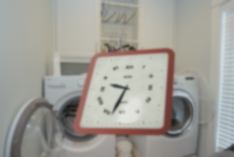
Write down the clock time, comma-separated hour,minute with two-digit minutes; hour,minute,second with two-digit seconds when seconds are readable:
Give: 9,33
